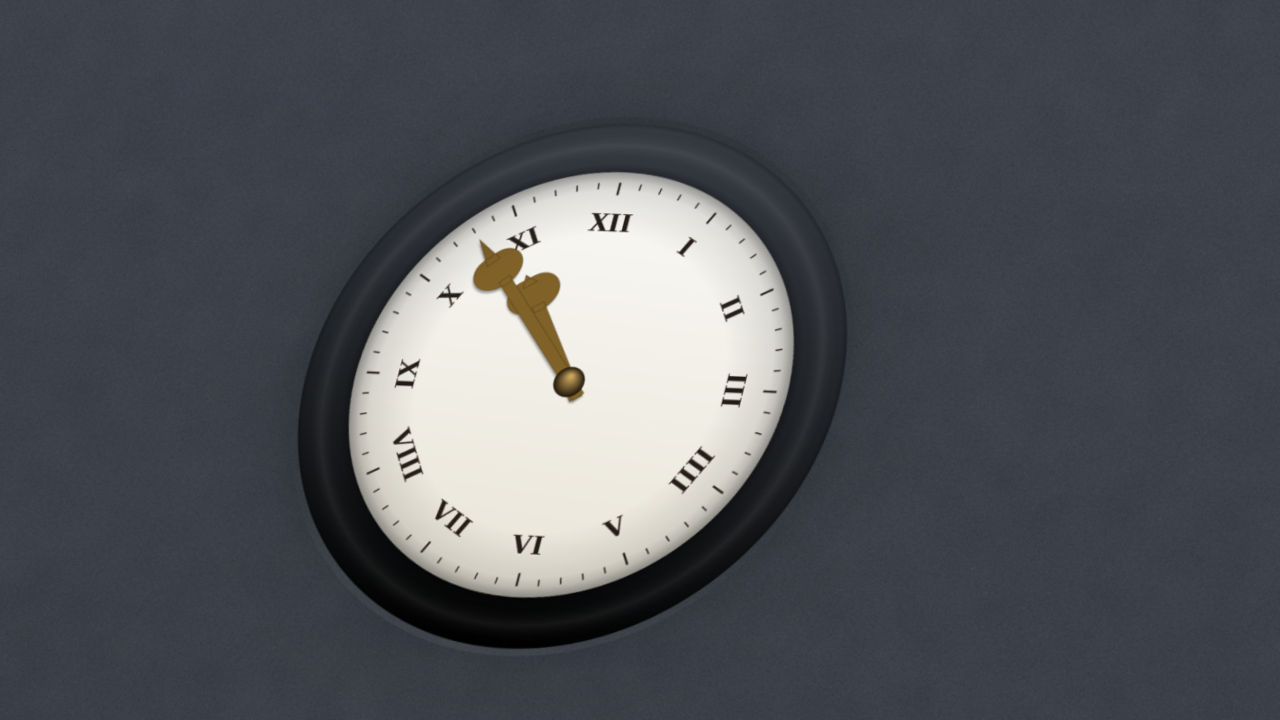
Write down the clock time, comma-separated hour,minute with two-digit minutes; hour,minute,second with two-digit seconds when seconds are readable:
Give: 10,53
